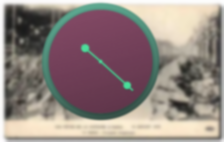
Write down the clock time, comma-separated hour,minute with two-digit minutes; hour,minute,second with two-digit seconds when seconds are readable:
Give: 10,22
